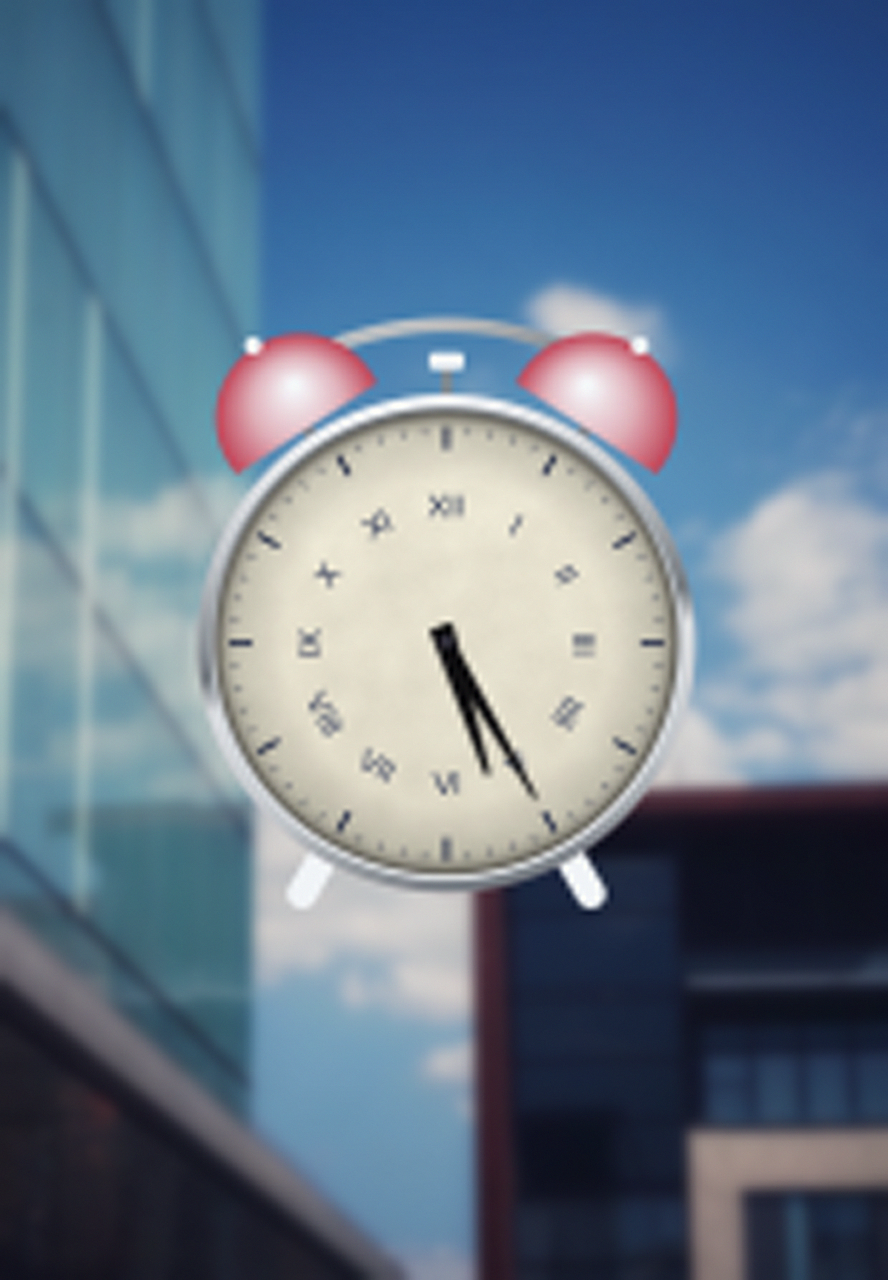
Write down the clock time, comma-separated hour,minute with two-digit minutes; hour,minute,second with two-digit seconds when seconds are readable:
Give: 5,25
